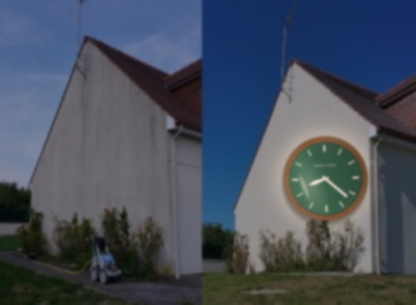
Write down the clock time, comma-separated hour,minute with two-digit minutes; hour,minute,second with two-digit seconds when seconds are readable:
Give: 8,22
